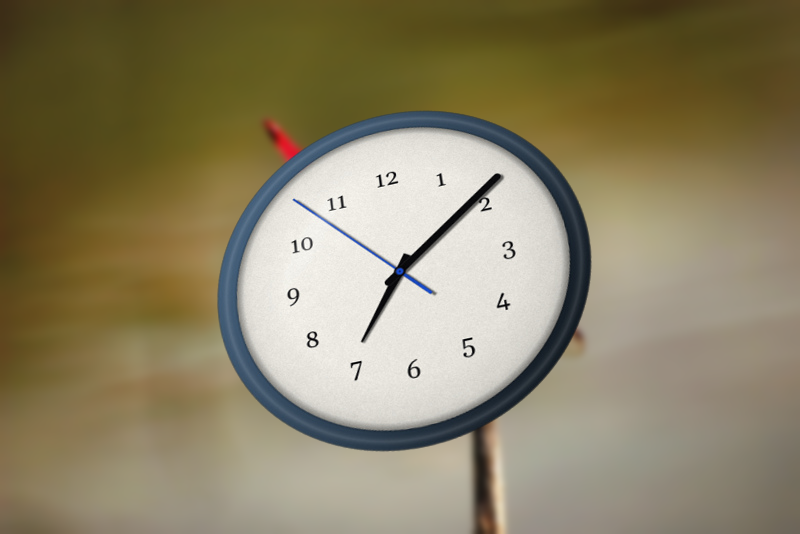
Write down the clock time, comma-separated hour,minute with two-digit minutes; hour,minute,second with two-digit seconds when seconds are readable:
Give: 7,08,53
